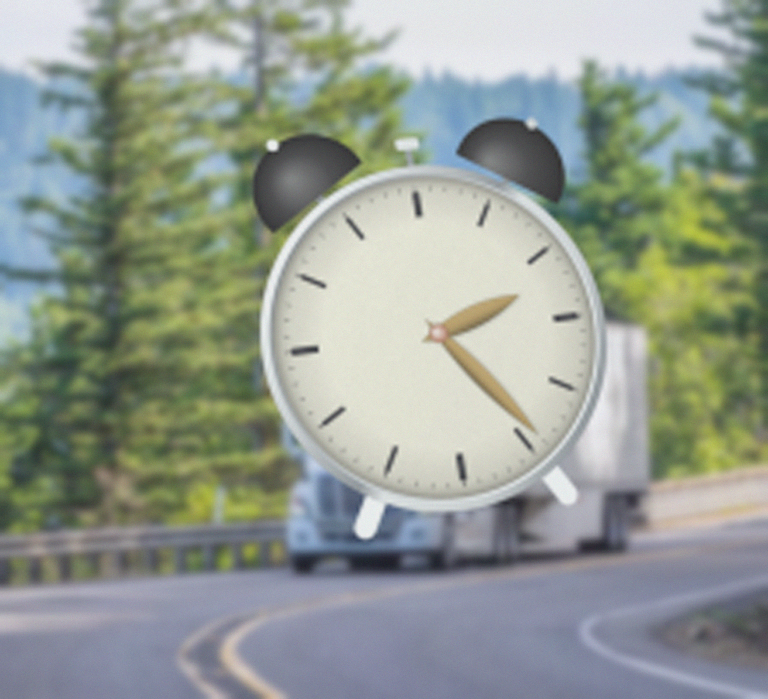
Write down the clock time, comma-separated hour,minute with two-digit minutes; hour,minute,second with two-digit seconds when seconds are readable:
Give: 2,24
